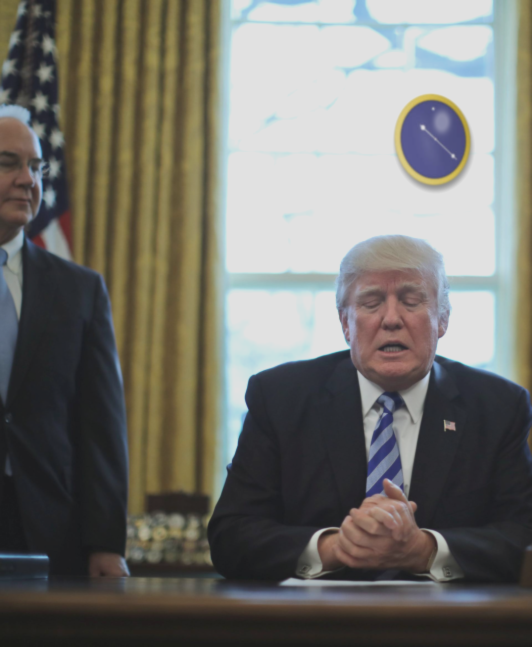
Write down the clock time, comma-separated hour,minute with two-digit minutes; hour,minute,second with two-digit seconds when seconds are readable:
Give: 10,22
